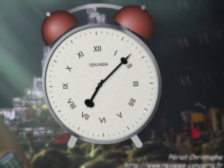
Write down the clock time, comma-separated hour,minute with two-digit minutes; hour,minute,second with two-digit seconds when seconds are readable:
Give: 7,08
